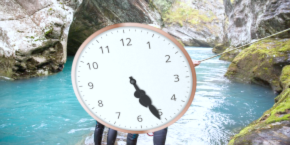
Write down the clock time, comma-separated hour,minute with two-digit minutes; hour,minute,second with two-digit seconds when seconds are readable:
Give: 5,26
